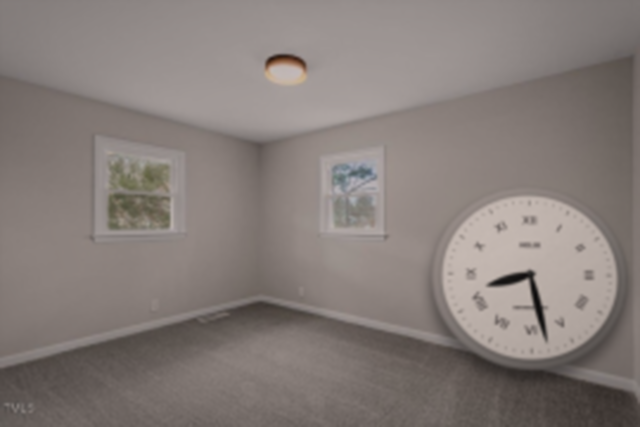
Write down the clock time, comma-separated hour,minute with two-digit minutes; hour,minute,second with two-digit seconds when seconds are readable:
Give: 8,28
